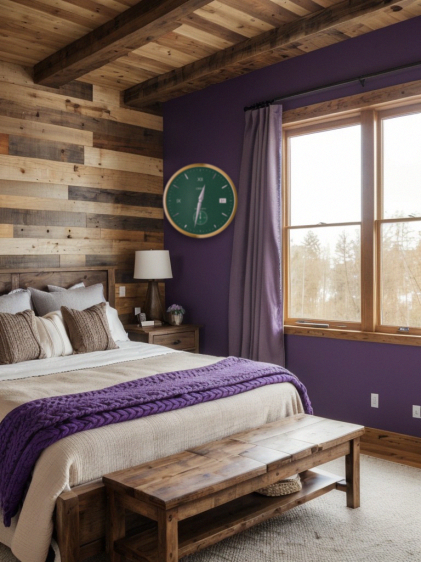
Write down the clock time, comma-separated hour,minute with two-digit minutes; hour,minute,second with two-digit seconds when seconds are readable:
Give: 12,32
